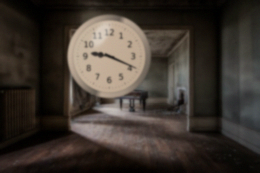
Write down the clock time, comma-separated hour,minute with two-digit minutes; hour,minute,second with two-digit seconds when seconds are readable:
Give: 9,19
